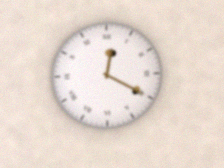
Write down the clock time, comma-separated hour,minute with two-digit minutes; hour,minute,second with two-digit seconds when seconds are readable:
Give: 12,20
